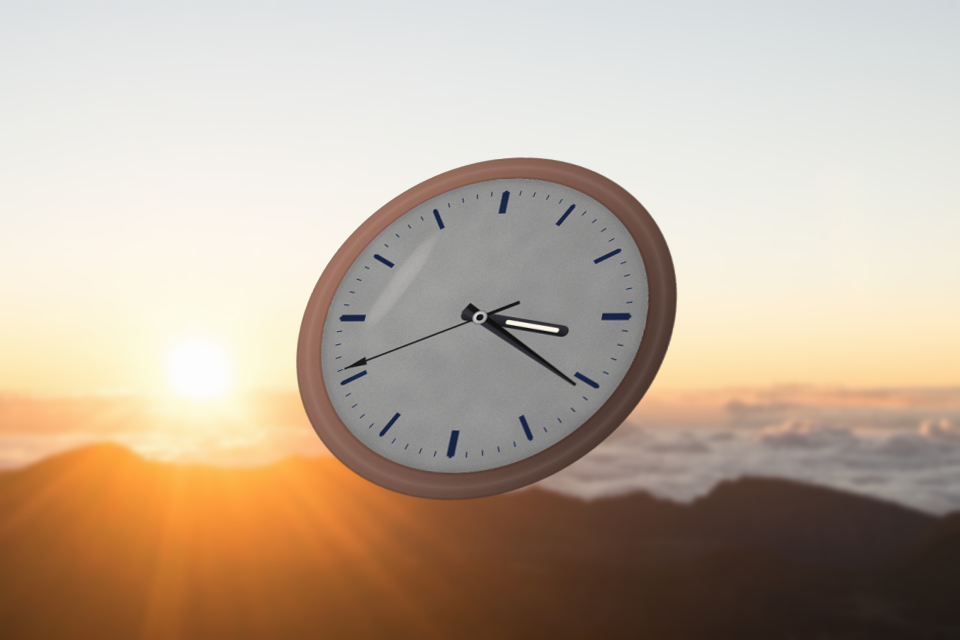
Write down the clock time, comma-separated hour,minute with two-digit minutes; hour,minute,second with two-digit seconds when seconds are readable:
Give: 3,20,41
